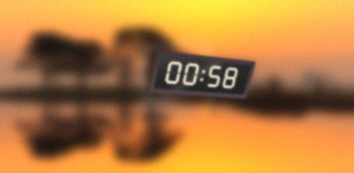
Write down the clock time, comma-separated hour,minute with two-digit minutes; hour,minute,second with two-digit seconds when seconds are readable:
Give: 0,58
